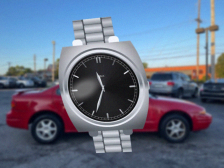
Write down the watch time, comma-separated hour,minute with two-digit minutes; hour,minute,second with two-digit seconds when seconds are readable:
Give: 11,34
